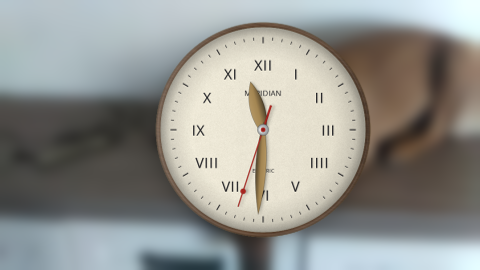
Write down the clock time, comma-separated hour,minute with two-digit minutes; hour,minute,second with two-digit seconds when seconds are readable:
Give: 11,30,33
